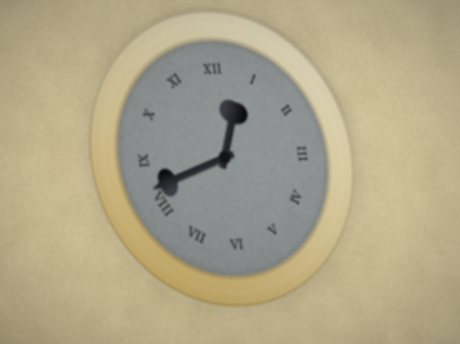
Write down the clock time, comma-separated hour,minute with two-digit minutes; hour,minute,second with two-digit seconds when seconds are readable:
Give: 12,42
